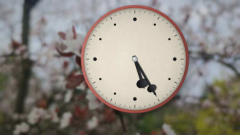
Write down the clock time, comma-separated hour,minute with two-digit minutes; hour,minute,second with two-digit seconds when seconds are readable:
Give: 5,25
